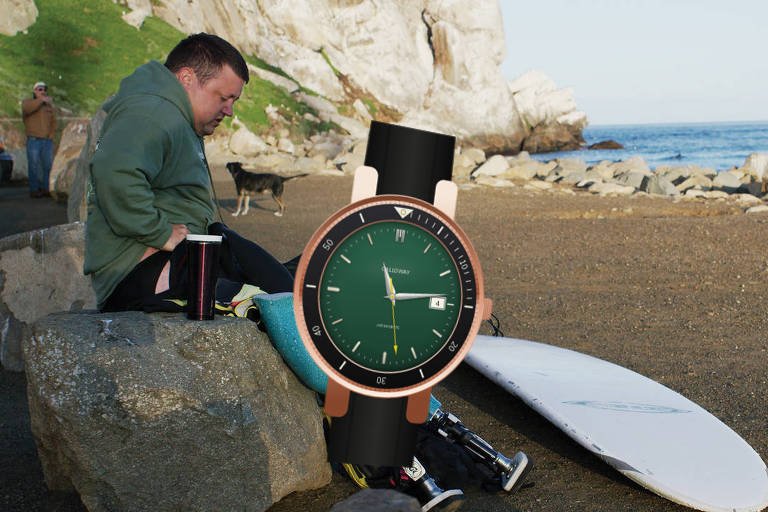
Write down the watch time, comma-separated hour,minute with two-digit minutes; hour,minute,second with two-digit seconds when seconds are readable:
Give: 11,13,28
